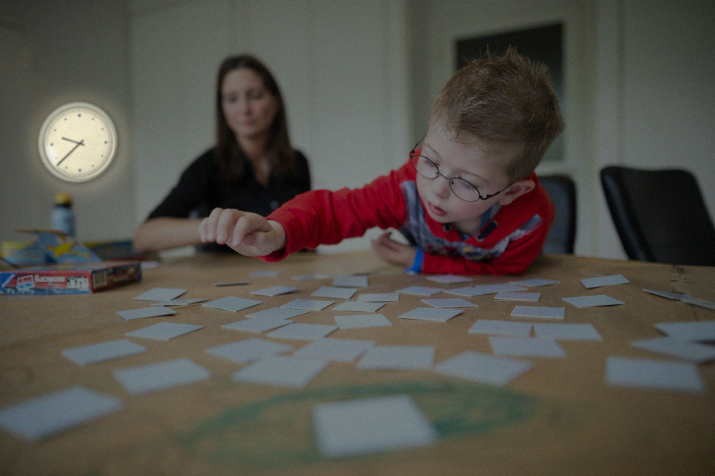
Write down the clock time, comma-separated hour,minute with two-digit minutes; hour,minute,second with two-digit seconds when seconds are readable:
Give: 9,38
